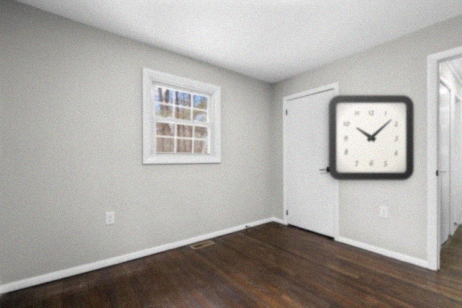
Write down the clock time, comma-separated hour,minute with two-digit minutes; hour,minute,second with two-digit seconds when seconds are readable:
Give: 10,08
